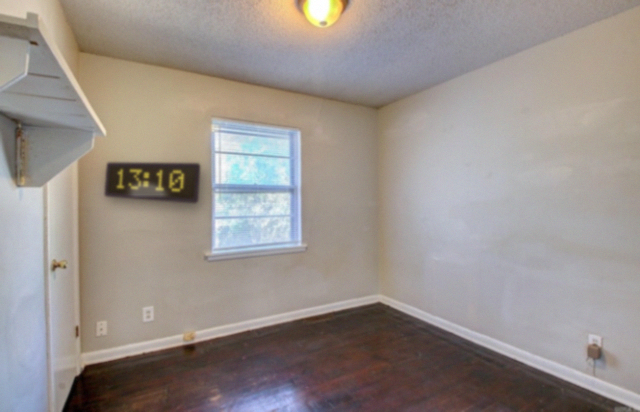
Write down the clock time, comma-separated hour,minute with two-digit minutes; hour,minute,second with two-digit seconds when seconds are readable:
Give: 13,10
